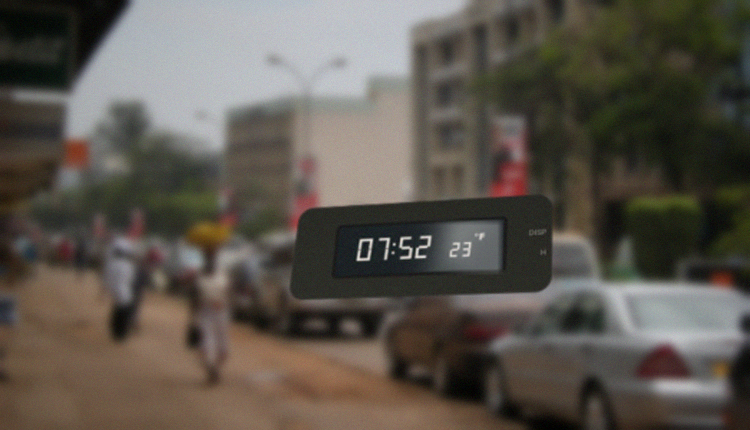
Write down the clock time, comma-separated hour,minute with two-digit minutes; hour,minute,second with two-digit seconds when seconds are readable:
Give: 7,52
